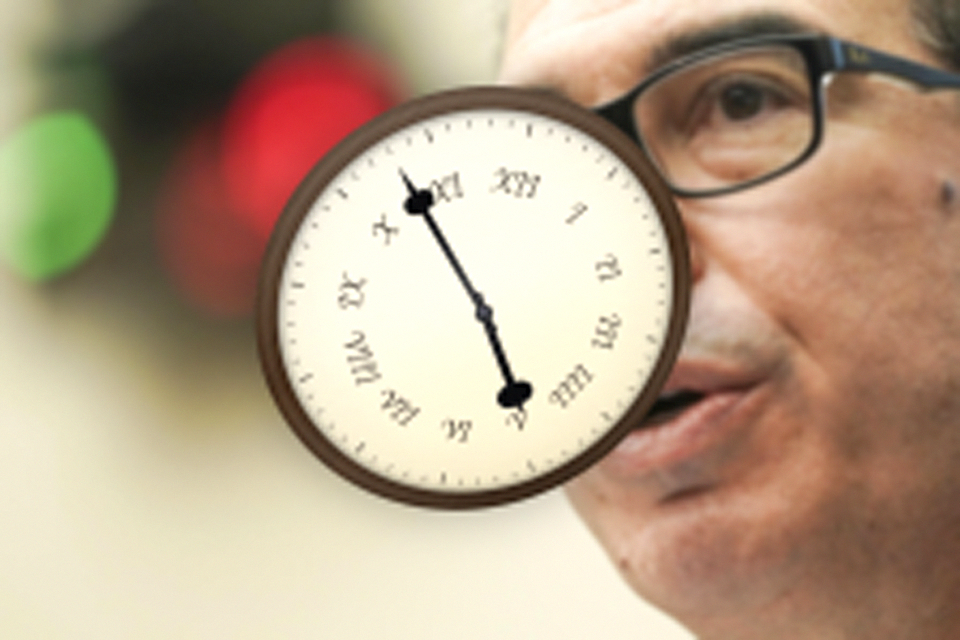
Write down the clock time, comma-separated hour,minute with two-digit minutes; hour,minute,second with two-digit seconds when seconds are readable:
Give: 4,53
